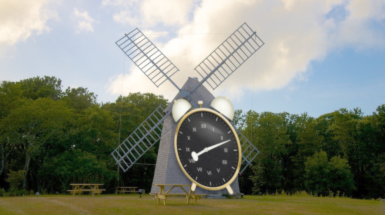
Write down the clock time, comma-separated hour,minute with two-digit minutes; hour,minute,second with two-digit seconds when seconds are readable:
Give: 8,12
